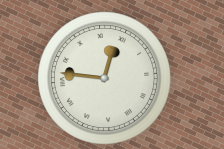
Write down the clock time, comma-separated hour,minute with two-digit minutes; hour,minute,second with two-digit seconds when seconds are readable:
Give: 11,42
